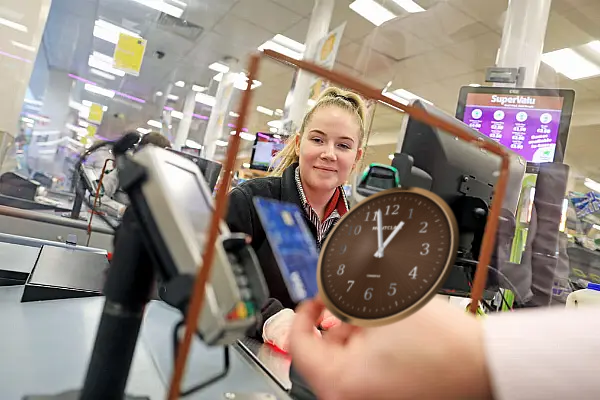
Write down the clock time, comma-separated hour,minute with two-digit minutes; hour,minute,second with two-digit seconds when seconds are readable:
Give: 12,57
